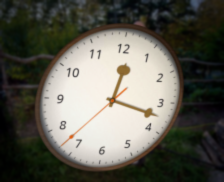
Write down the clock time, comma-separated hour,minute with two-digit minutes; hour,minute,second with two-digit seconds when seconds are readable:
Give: 12,17,37
